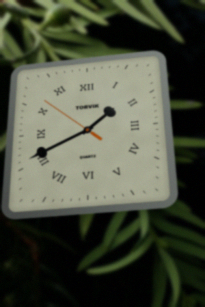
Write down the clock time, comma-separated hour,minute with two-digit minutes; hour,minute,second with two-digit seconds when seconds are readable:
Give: 1,40,52
